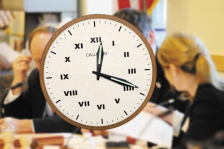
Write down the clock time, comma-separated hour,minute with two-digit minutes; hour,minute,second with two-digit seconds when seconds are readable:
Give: 12,19
